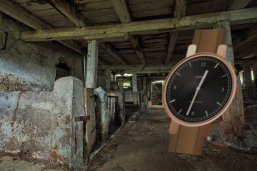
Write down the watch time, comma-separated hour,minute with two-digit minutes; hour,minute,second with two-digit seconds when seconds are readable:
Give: 12,32
